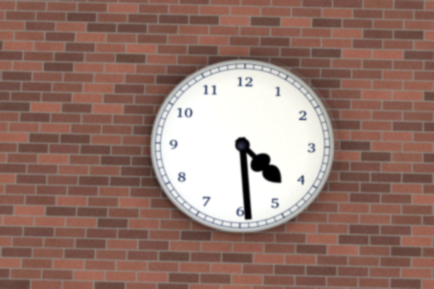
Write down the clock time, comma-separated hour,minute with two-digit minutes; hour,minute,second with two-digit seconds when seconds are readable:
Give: 4,29
